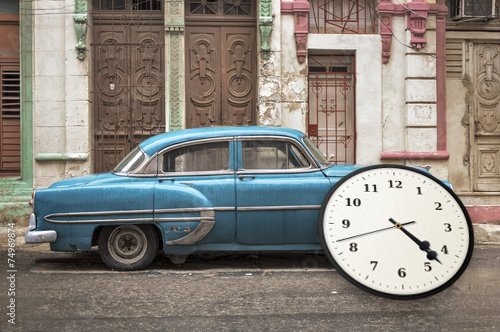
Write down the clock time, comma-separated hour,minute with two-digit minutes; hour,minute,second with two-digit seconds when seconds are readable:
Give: 4,22,42
